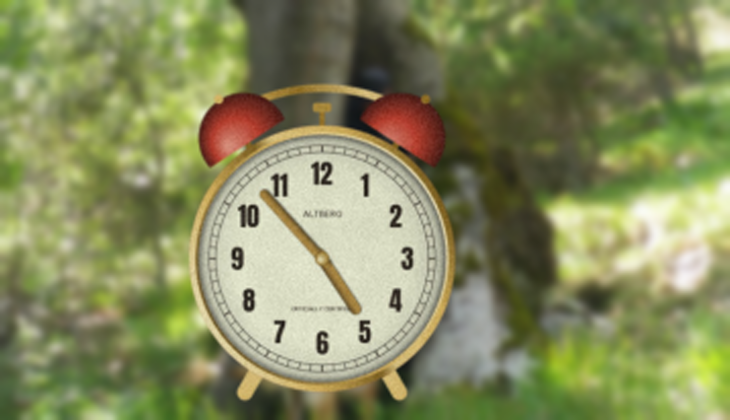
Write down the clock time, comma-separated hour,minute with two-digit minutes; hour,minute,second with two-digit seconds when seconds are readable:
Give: 4,53
